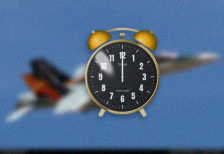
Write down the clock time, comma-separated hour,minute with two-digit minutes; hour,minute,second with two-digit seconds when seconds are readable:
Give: 12,00
